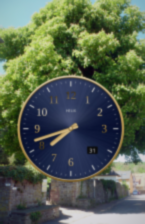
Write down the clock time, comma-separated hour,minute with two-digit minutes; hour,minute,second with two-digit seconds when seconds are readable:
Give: 7,42
